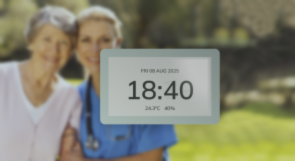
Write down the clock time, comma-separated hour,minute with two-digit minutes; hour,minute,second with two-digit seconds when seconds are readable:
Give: 18,40
